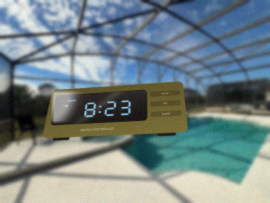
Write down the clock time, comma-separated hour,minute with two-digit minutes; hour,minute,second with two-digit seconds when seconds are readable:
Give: 8,23
